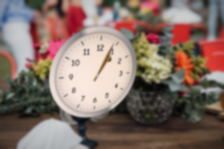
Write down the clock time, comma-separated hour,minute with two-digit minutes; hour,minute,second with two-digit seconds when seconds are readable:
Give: 1,04
